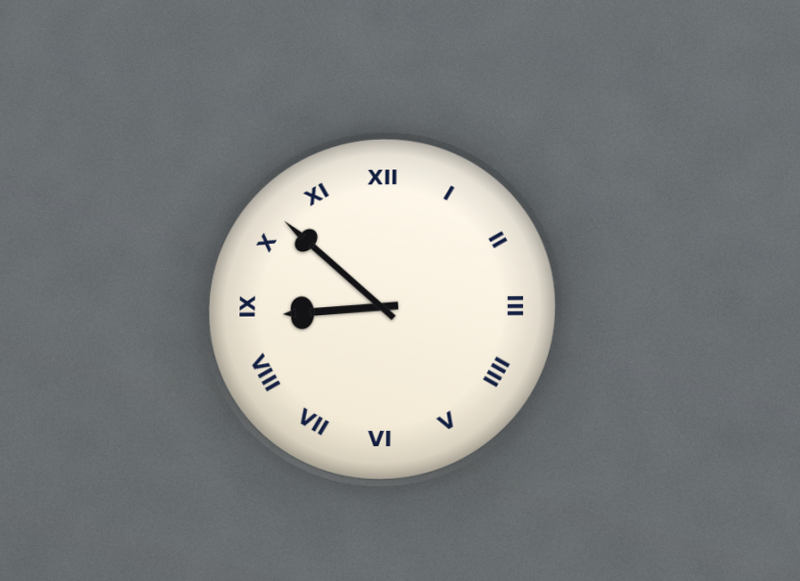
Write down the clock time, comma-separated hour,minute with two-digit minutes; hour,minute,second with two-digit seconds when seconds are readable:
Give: 8,52
